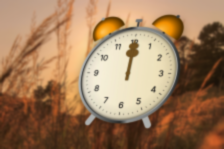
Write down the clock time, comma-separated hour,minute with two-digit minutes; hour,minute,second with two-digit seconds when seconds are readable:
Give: 12,00
